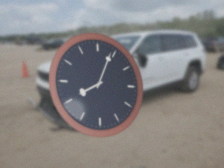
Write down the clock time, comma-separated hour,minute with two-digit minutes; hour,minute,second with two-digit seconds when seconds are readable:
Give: 8,04
